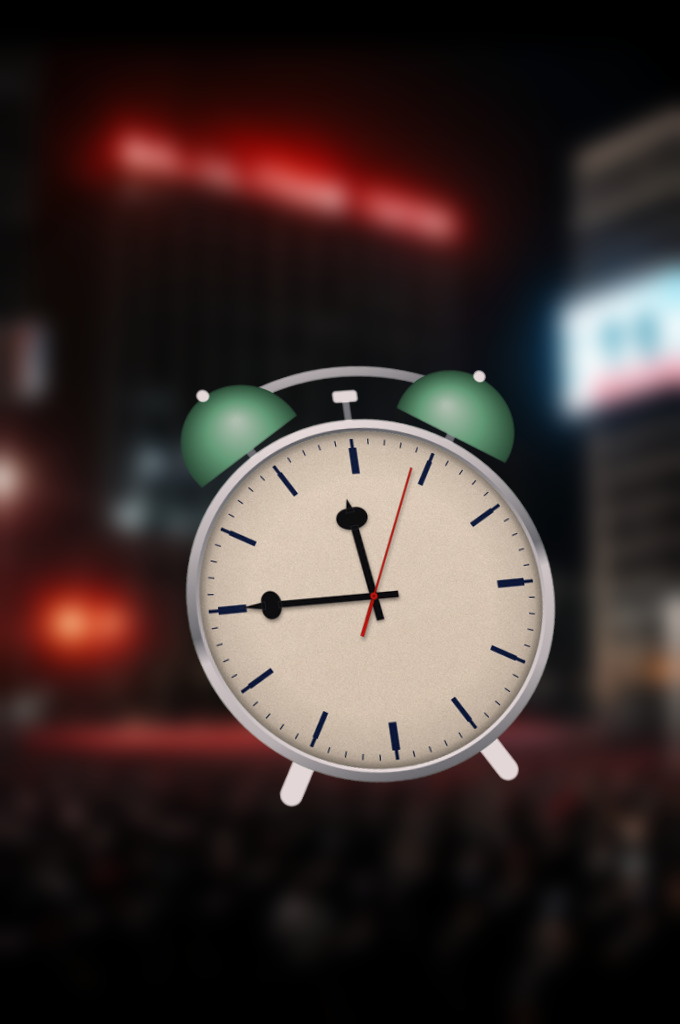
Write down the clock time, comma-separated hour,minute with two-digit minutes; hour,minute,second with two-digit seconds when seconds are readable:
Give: 11,45,04
